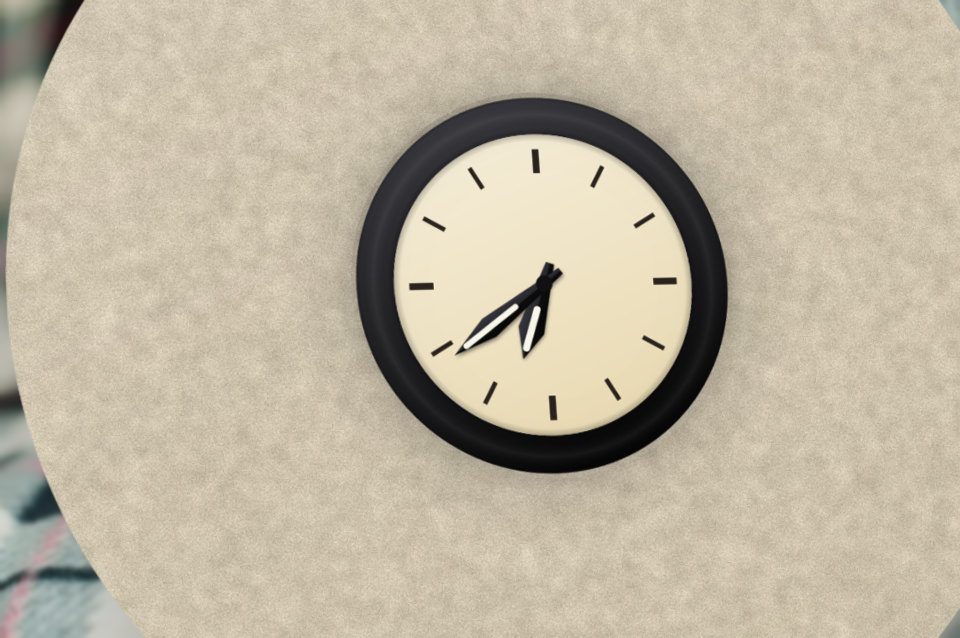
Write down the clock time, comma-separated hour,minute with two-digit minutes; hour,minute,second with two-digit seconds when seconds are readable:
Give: 6,39
